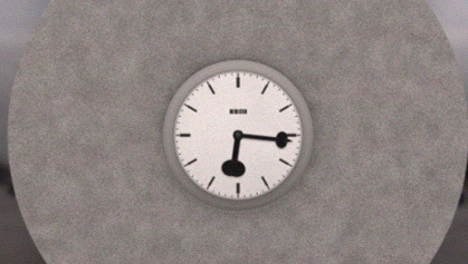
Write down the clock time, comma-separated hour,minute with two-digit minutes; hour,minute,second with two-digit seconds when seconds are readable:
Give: 6,16
